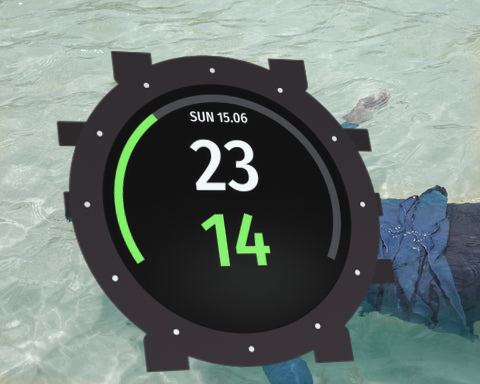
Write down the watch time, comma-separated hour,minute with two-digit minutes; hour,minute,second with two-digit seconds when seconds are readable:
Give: 23,14
